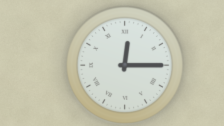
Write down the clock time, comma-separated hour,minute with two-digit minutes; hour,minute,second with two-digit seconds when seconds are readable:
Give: 12,15
